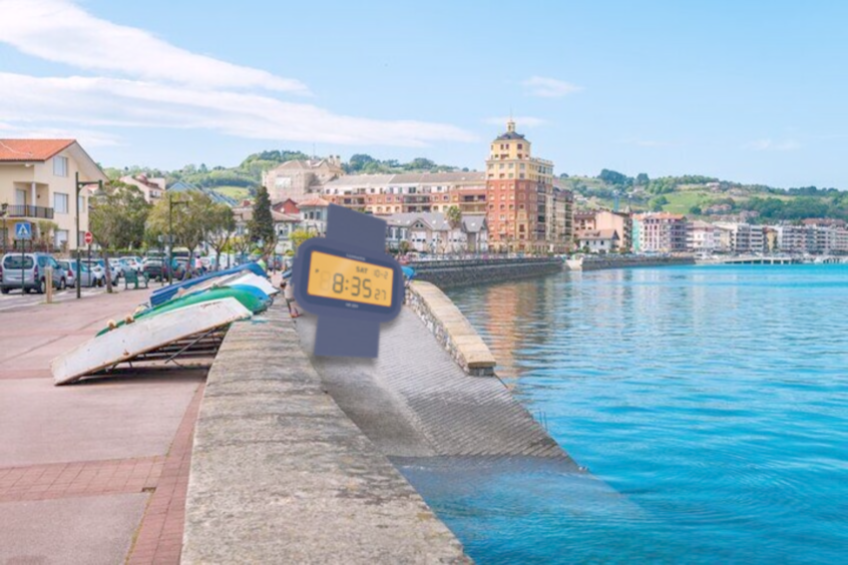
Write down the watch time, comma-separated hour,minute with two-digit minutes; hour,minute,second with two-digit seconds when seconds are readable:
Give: 8,35
